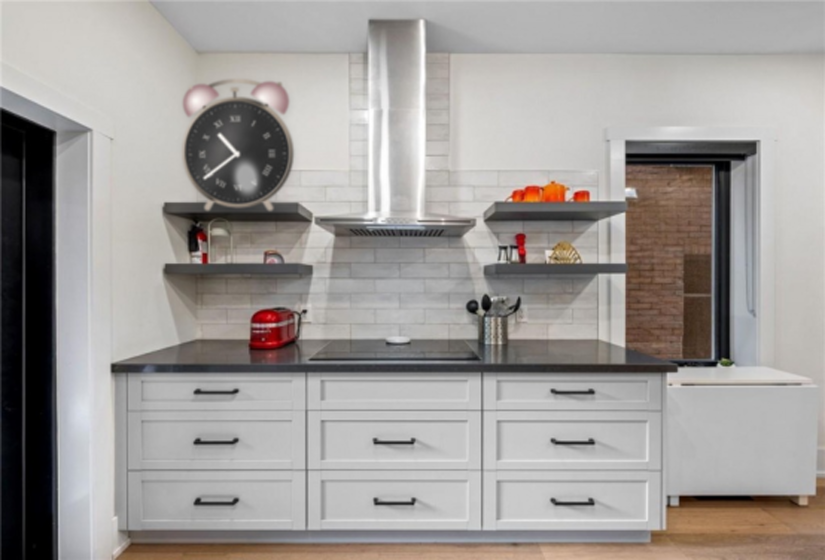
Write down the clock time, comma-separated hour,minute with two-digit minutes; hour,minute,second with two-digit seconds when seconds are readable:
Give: 10,39
